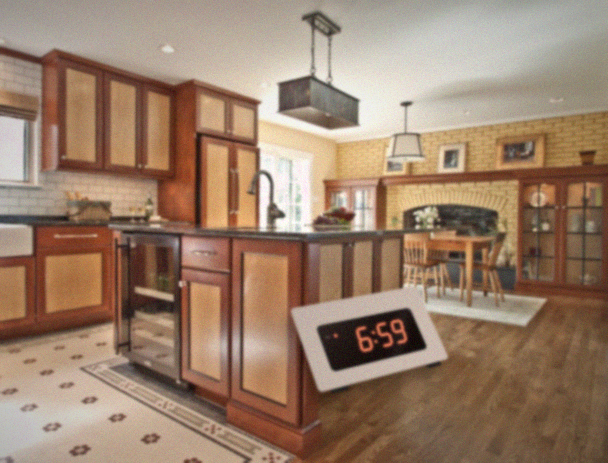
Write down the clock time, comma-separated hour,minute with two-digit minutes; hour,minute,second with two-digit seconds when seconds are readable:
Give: 6,59
